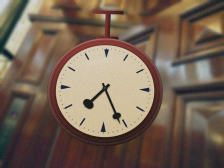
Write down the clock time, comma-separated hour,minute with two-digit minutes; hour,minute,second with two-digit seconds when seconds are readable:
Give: 7,26
